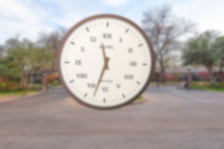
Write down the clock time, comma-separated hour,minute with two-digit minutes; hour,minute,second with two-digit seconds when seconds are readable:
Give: 11,33
